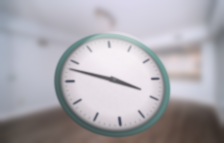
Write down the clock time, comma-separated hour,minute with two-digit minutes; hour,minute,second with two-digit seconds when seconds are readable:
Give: 3,48
